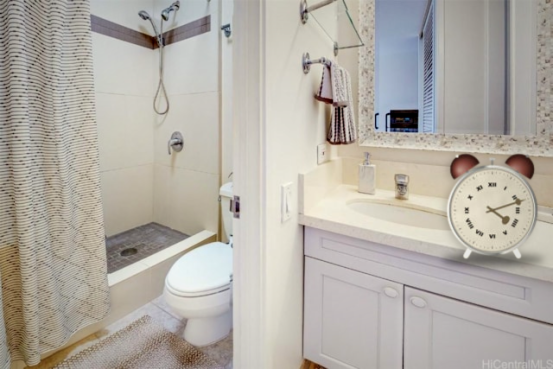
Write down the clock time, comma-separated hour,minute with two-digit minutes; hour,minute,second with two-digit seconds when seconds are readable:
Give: 4,12
